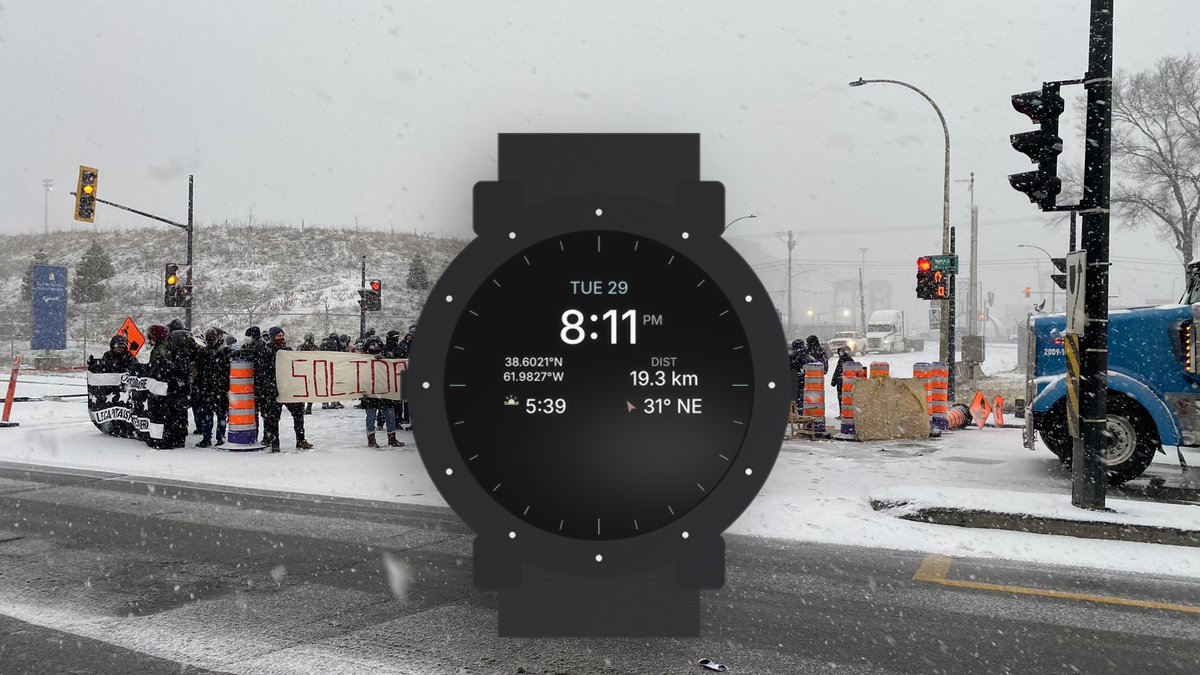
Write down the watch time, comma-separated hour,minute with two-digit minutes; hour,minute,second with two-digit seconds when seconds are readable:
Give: 8,11
